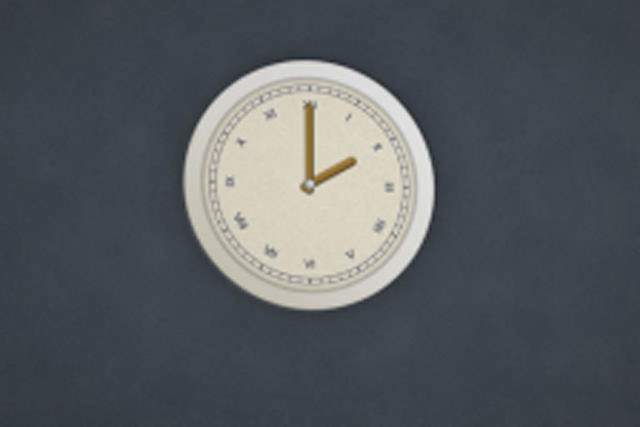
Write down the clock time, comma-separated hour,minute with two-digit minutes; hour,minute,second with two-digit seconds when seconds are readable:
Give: 2,00
